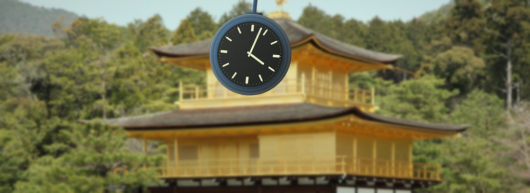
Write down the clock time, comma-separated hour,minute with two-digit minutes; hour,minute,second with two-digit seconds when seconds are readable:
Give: 4,03
